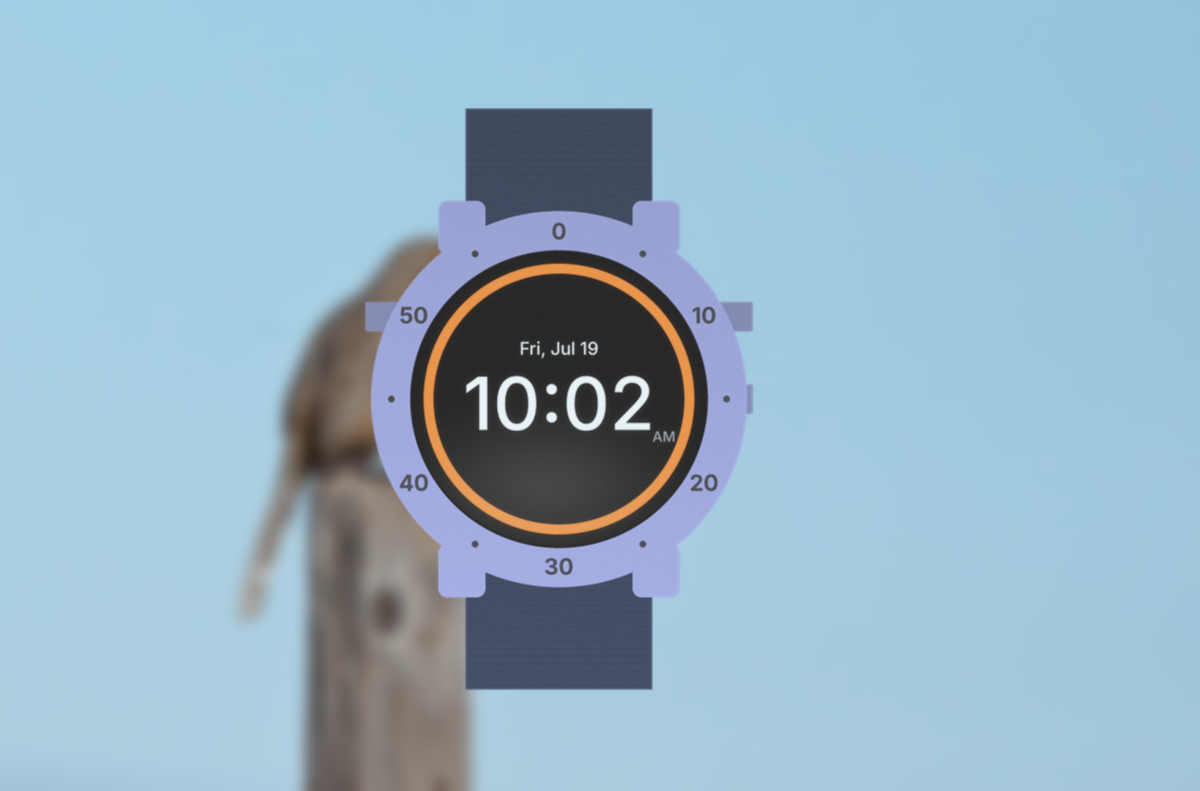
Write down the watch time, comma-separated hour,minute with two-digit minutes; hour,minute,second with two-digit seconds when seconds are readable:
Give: 10,02
